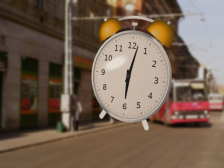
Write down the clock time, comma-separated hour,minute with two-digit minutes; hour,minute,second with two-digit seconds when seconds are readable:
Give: 6,02
